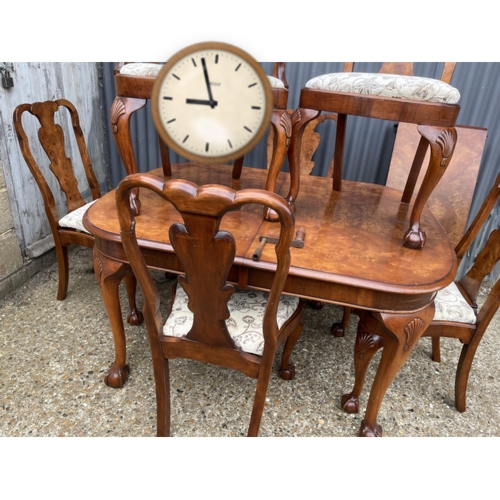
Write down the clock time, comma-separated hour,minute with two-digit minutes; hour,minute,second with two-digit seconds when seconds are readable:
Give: 8,57
